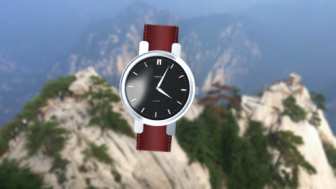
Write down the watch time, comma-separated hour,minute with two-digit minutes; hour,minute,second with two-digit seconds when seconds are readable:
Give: 4,04
